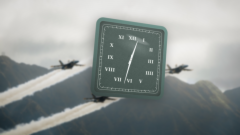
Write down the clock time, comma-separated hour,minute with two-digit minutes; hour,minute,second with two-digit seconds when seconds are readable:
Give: 12,32
